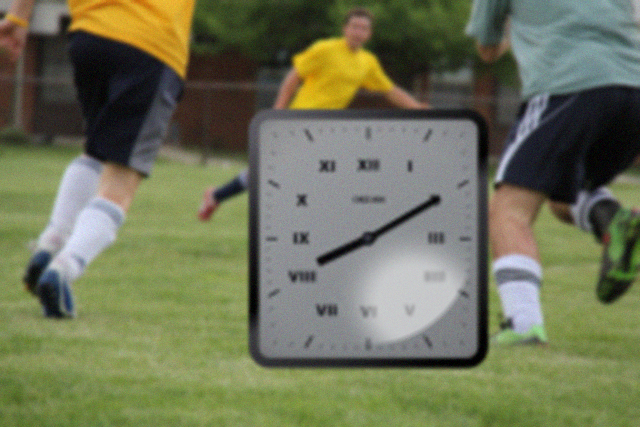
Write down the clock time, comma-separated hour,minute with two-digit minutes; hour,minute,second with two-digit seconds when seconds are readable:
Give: 8,10
